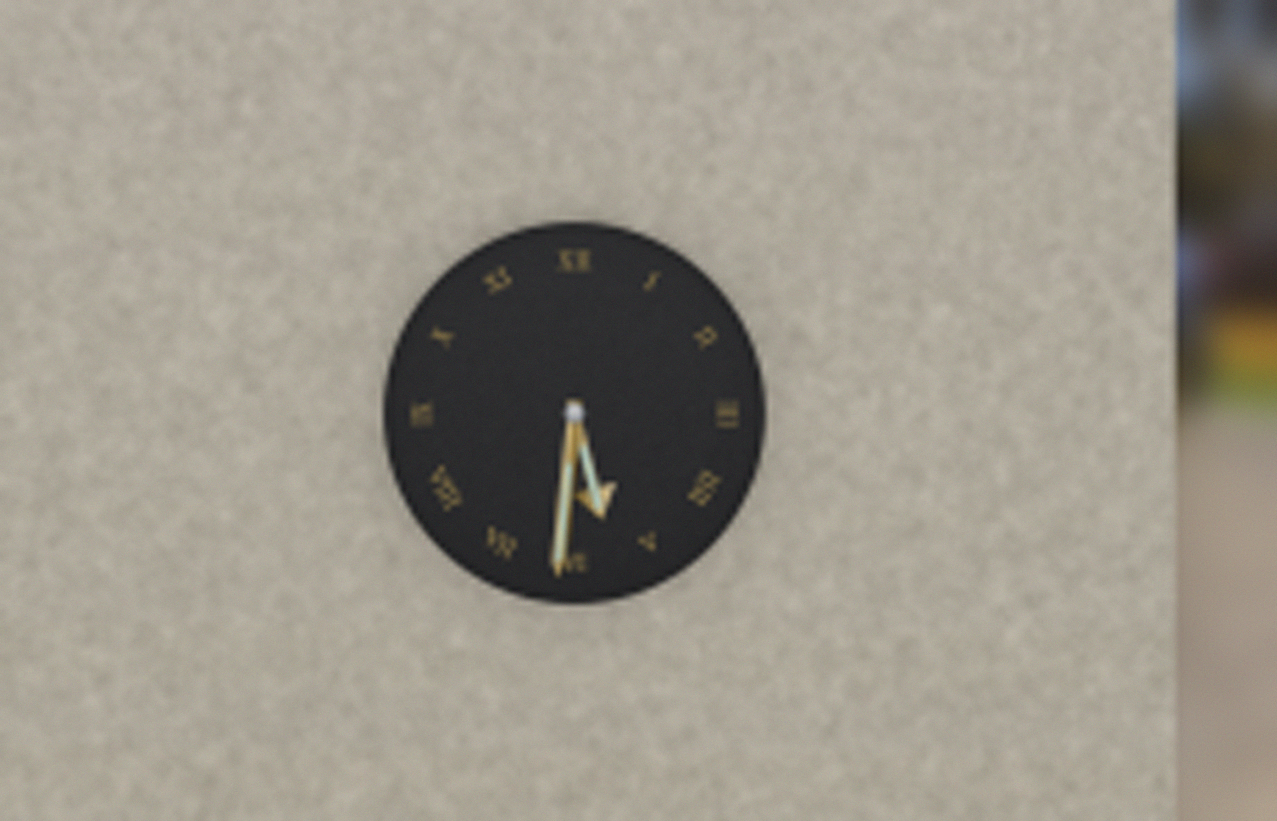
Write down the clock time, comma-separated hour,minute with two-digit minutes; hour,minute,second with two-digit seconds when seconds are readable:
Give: 5,31
